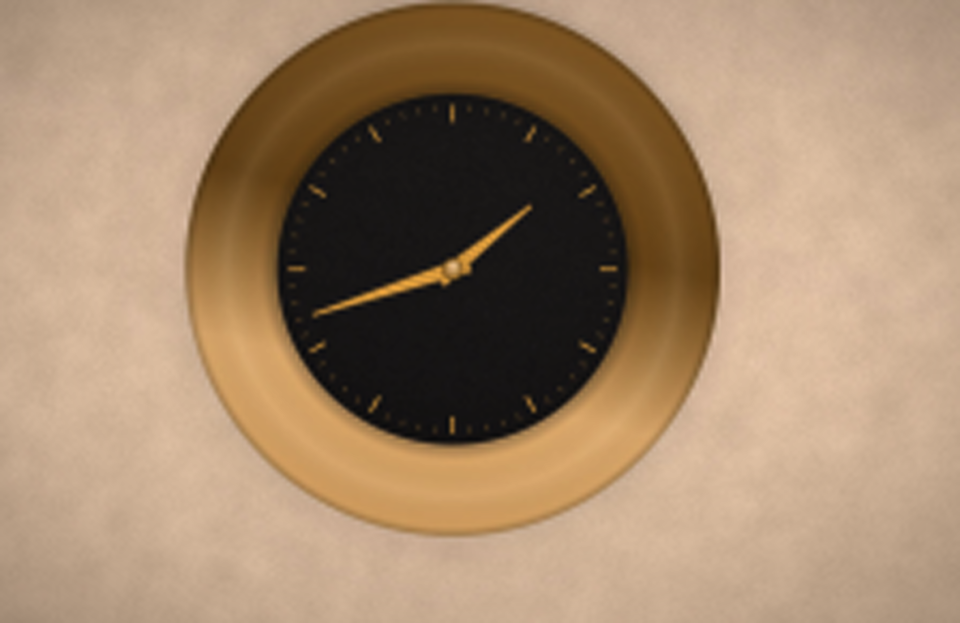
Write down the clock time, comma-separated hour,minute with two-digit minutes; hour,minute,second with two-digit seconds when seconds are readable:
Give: 1,42
